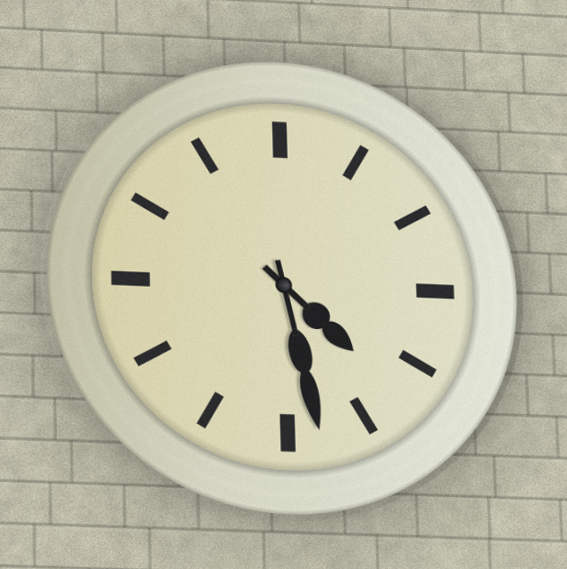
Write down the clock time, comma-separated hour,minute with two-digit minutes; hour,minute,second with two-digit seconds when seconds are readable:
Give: 4,28
